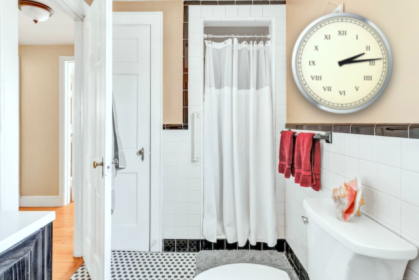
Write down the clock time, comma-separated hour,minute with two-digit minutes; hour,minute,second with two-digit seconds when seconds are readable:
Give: 2,14
